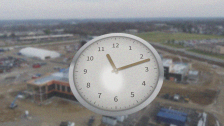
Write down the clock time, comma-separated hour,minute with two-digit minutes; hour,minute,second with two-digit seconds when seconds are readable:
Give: 11,12
